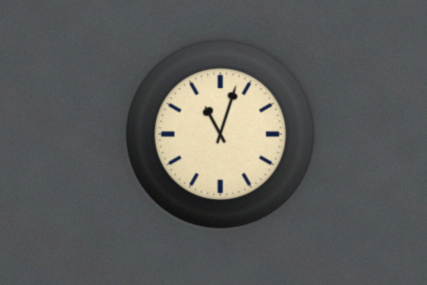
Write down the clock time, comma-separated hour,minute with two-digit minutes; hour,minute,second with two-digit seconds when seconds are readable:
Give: 11,03
